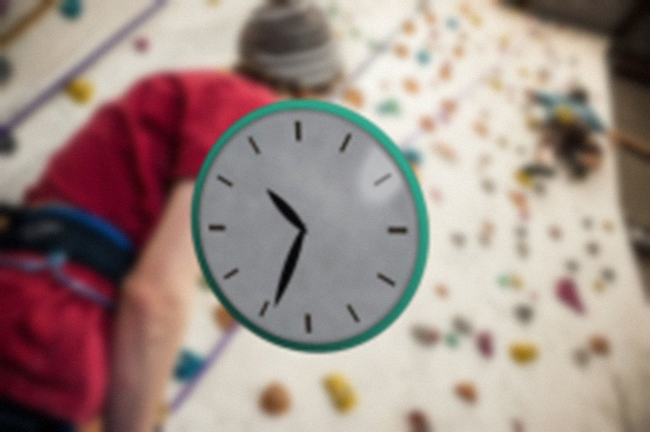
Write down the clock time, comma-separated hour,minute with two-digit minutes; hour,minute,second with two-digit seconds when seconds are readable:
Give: 10,34
